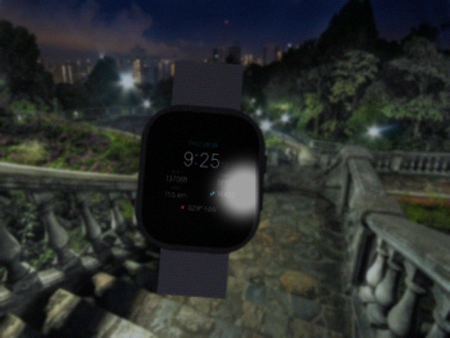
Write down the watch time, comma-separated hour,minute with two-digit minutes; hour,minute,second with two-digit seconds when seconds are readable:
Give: 9,25
